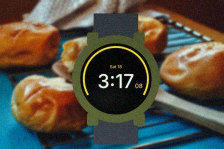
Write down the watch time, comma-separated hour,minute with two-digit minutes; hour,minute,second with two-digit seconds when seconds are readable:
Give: 3,17
